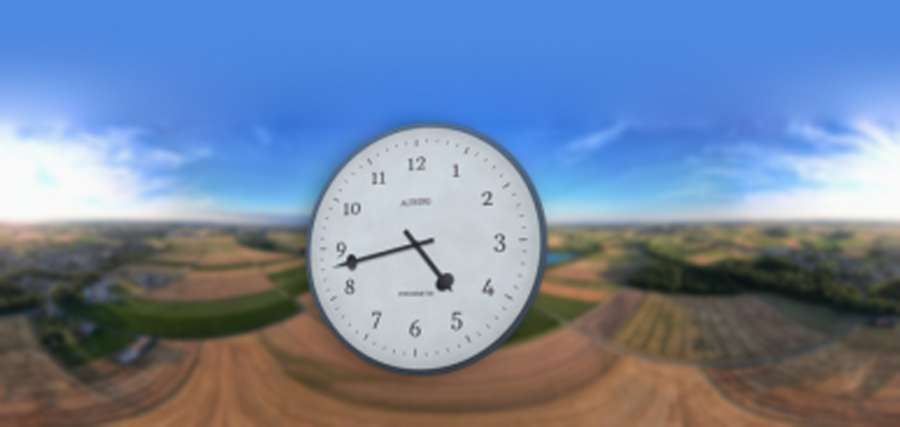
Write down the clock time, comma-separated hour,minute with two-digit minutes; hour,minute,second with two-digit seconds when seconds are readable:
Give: 4,43
